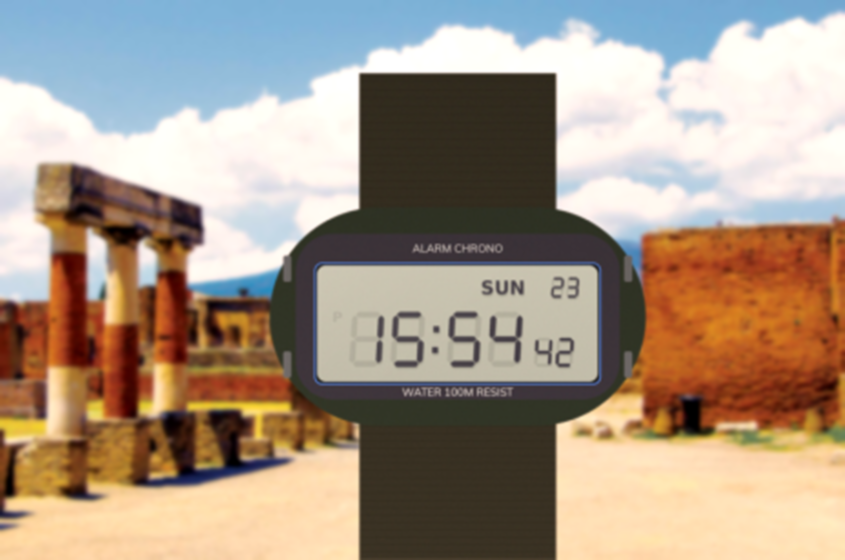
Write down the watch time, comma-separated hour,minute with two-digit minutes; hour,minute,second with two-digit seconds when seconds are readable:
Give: 15,54,42
